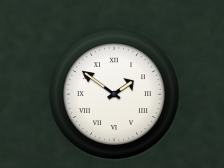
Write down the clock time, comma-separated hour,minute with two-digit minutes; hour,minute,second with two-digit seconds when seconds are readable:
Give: 1,51
